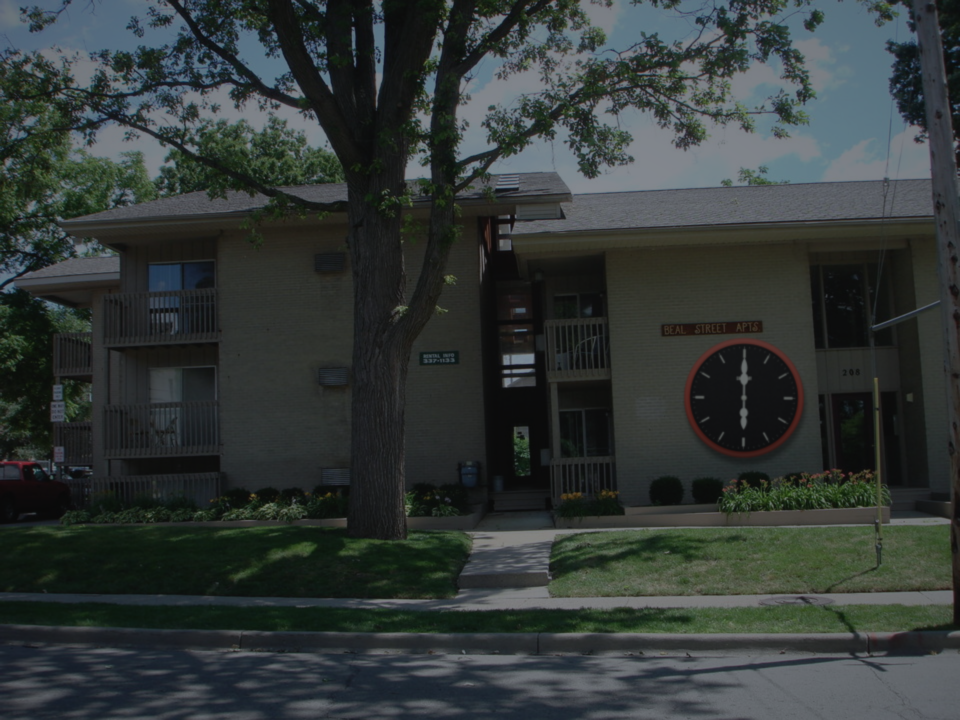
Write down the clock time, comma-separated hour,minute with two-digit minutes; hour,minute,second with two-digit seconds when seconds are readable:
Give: 6,00
